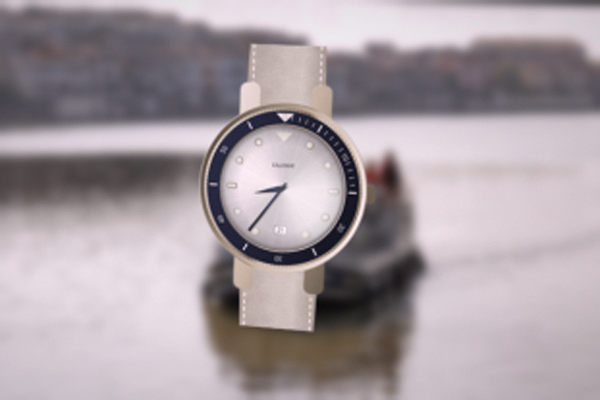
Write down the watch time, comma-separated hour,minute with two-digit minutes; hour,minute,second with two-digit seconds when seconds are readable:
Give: 8,36
